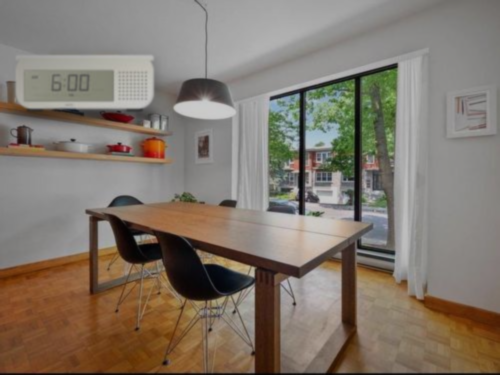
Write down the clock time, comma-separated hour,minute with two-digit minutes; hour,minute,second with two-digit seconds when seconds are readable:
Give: 6,00
